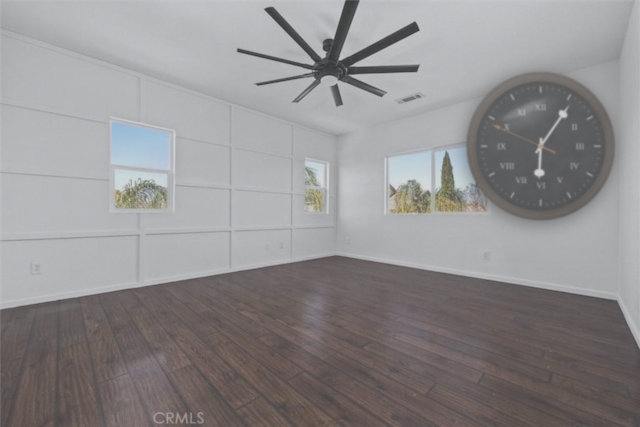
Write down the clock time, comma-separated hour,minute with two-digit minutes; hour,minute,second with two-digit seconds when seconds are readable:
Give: 6,05,49
